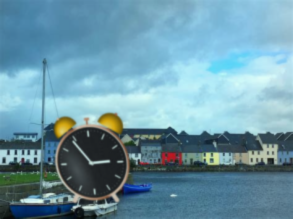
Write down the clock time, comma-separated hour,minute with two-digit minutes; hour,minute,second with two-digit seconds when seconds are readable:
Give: 2,54
